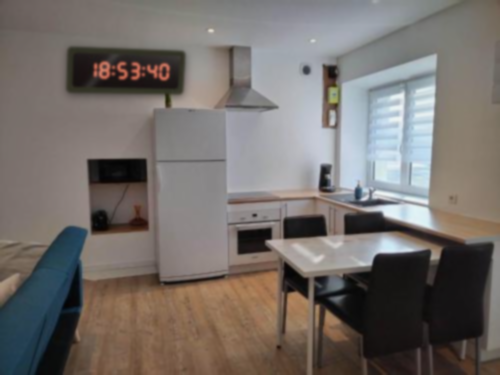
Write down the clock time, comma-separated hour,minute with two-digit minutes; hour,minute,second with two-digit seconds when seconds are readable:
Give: 18,53,40
